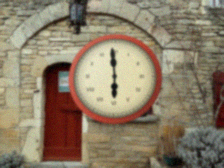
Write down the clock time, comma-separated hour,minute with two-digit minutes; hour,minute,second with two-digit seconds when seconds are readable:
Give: 5,59
